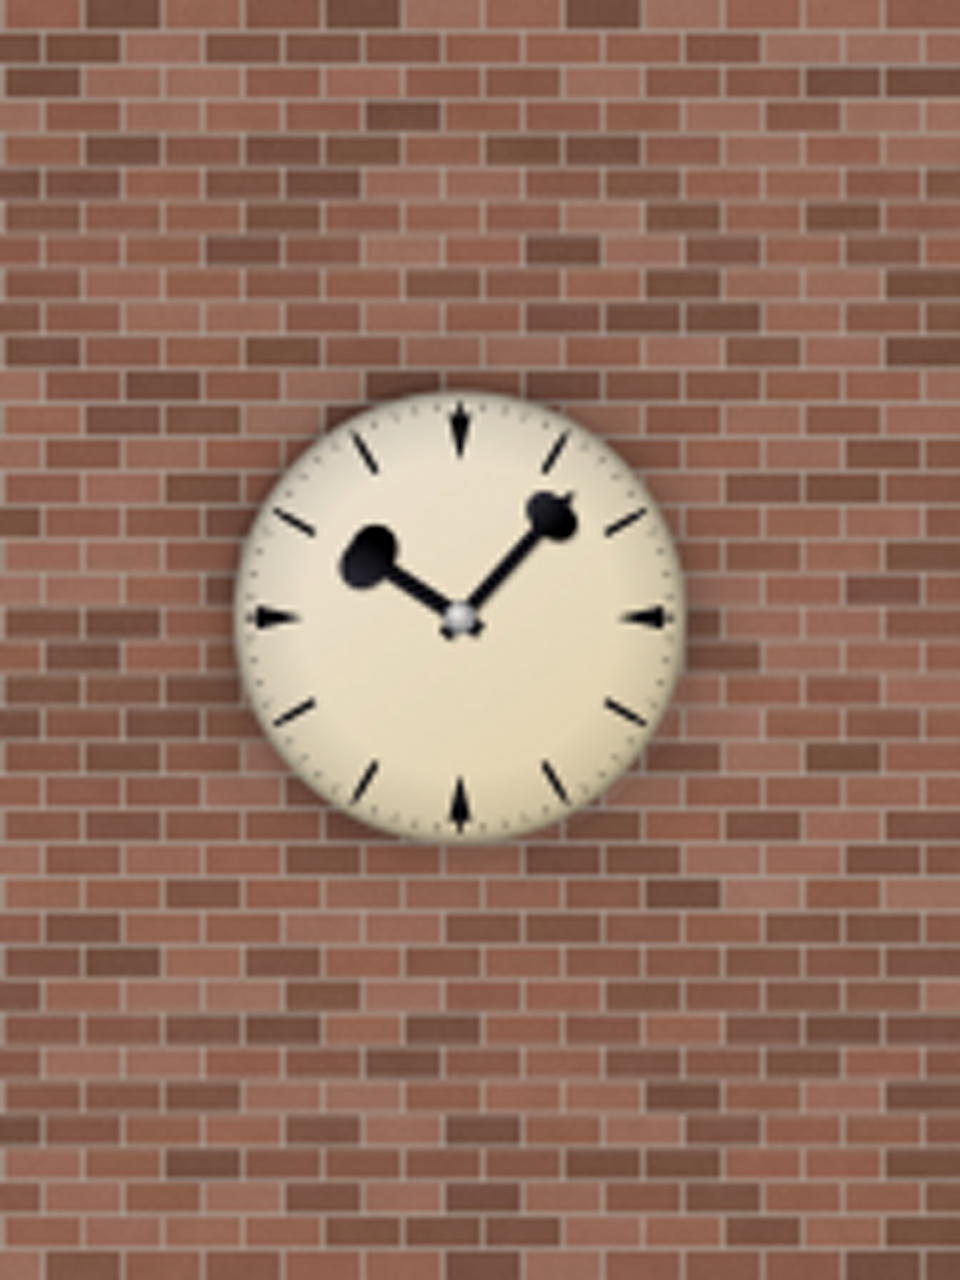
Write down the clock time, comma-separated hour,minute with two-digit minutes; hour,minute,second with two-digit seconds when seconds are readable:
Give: 10,07
